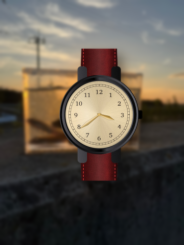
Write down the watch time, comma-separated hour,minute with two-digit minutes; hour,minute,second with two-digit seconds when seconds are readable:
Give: 3,39
